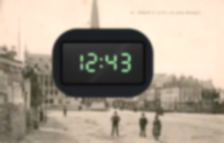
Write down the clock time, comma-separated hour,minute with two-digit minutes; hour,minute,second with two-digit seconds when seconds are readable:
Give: 12,43
